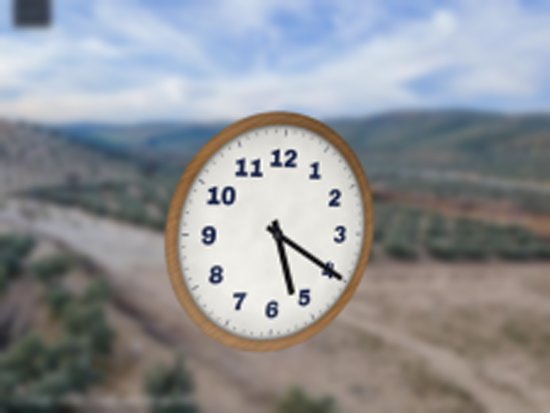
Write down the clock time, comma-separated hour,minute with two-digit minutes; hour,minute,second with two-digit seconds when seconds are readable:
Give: 5,20
